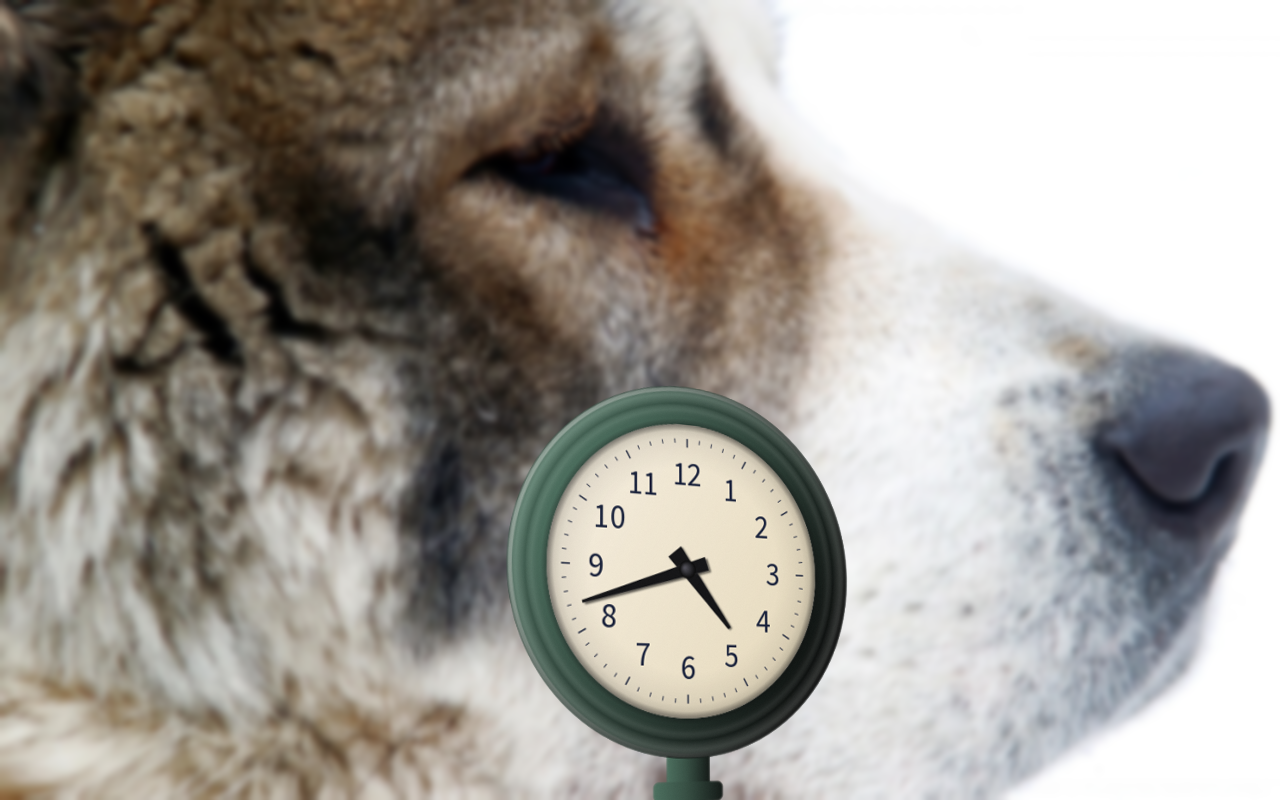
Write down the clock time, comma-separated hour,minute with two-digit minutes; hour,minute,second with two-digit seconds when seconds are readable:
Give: 4,42
